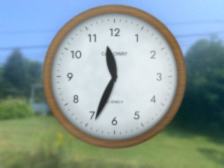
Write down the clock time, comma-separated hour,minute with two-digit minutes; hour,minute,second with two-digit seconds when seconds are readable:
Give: 11,34
